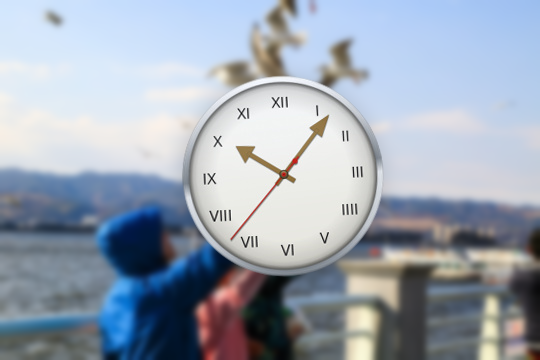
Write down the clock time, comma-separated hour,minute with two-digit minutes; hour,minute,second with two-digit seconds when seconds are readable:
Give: 10,06,37
